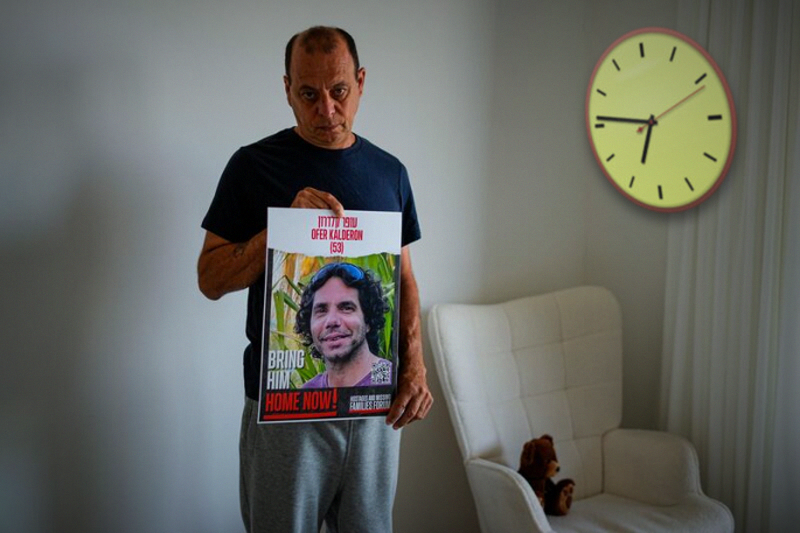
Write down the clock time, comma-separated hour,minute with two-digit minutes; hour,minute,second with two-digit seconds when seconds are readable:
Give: 6,46,11
